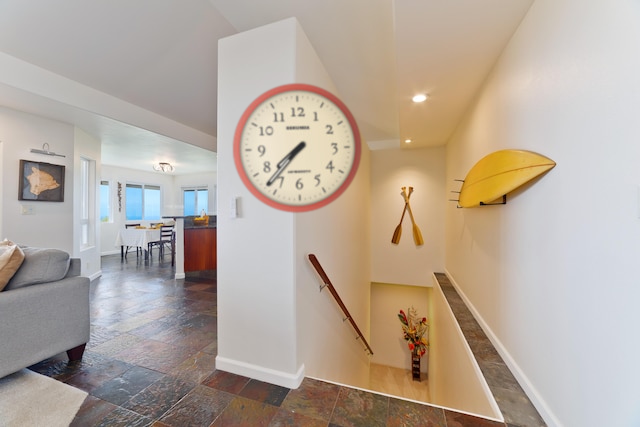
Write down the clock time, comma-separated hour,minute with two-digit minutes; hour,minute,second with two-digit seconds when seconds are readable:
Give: 7,37
